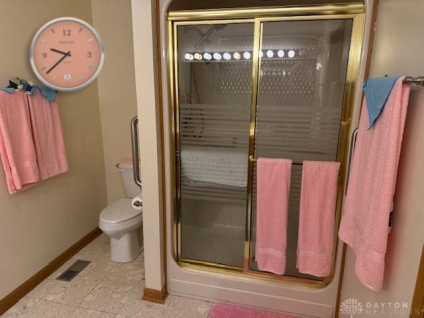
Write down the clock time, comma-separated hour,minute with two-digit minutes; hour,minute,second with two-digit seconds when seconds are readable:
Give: 9,38
